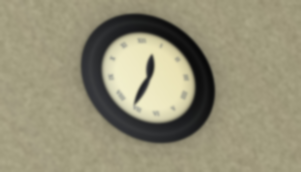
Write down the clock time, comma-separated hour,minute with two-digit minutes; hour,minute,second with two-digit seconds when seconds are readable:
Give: 12,36
